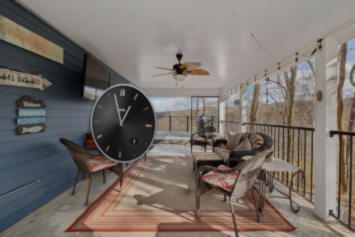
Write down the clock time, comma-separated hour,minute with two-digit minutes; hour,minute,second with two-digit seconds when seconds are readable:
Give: 12,57
